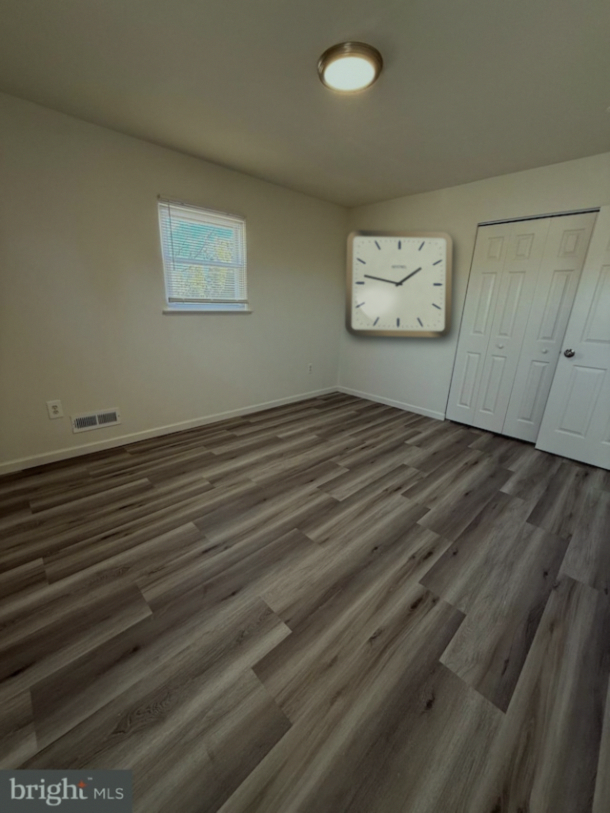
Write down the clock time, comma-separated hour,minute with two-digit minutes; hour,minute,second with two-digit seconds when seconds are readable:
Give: 1,47
